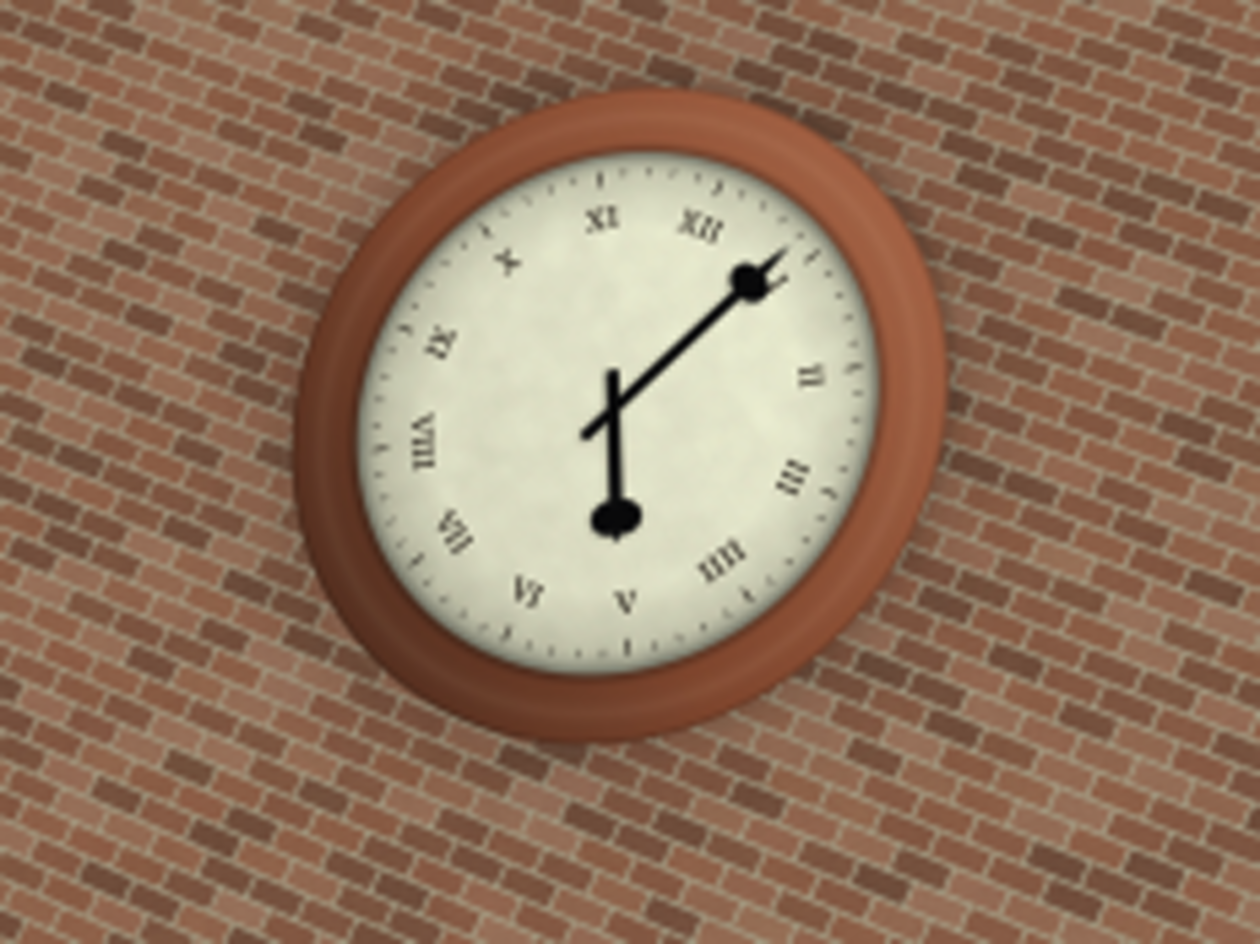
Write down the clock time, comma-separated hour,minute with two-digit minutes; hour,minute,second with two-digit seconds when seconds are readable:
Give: 5,04
